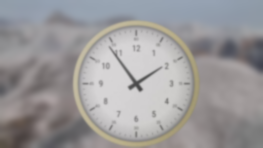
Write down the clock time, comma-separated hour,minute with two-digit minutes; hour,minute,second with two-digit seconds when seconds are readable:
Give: 1,54
